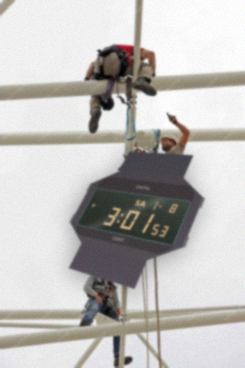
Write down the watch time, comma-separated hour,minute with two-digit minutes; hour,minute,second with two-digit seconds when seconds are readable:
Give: 3,01
